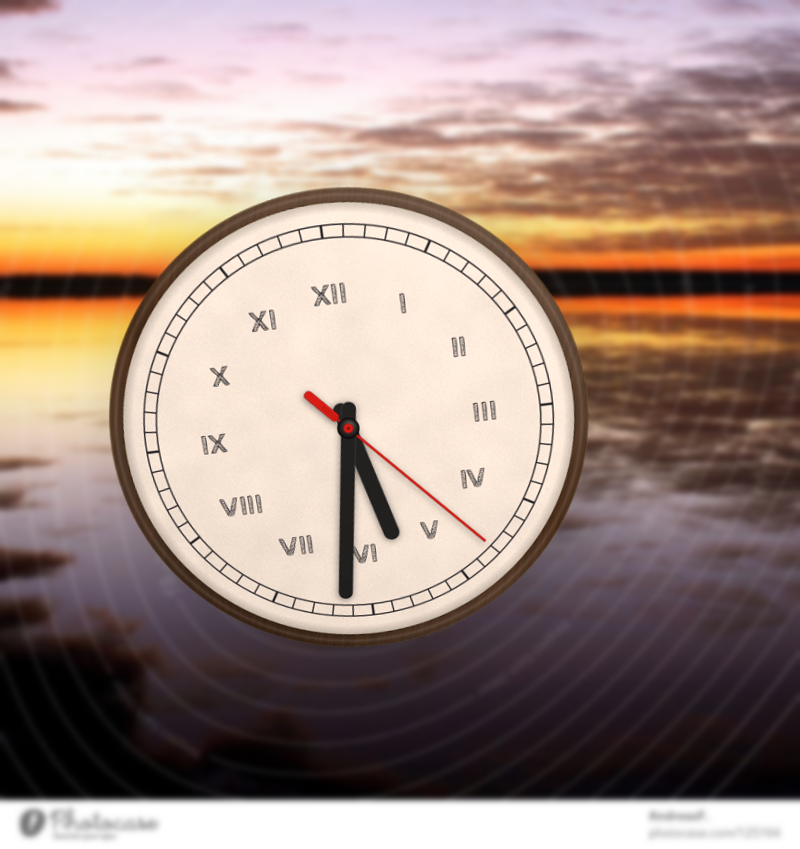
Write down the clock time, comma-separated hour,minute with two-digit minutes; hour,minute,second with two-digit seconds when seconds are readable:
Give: 5,31,23
